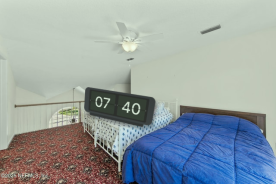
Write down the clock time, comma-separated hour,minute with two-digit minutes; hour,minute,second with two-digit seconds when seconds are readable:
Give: 7,40
